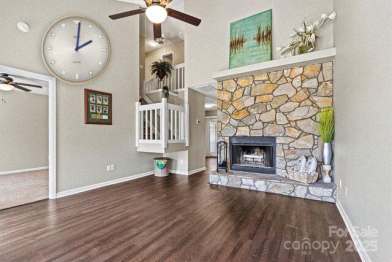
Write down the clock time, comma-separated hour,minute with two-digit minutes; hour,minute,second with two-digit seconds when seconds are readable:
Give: 2,01
